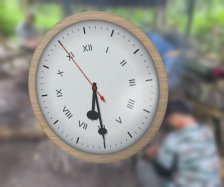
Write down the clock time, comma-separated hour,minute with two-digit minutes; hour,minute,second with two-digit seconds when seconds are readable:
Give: 6,29,55
